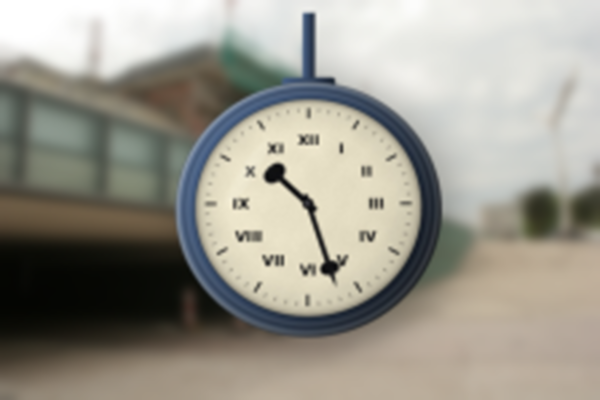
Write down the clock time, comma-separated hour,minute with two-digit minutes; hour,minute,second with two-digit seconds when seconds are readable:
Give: 10,27
